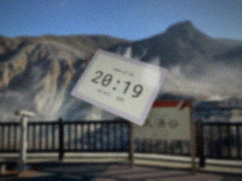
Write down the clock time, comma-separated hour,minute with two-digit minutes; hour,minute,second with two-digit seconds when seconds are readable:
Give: 20,19
